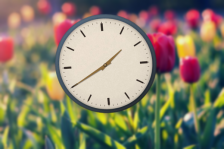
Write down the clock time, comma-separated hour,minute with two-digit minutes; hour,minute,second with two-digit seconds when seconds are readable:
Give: 1,40
